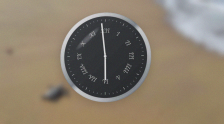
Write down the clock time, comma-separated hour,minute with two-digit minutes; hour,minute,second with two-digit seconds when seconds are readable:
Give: 5,59
